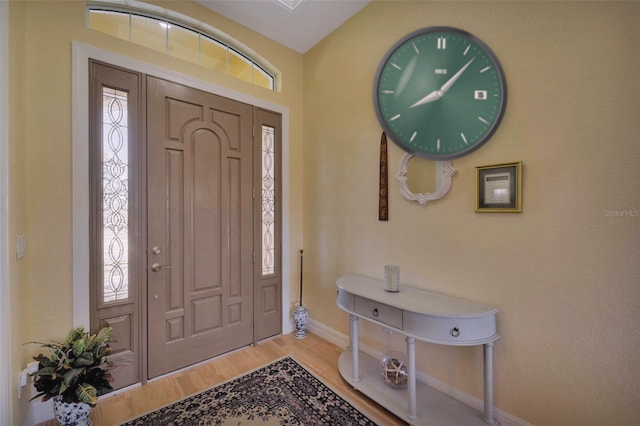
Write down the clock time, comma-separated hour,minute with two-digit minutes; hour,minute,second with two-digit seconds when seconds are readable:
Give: 8,07
